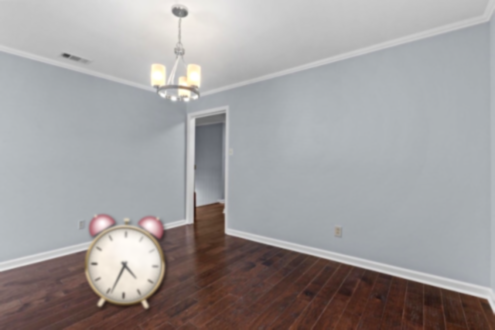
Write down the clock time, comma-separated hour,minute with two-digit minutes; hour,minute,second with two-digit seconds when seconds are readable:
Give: 4,34
